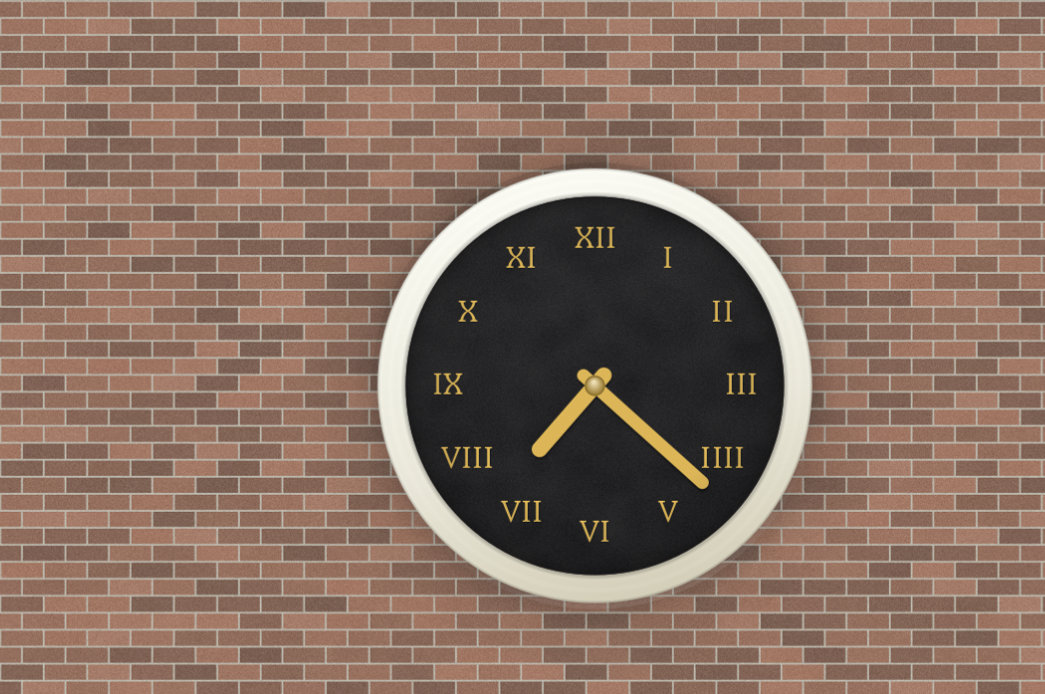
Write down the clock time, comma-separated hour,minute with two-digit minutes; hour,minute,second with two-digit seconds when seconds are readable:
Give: 7,22
